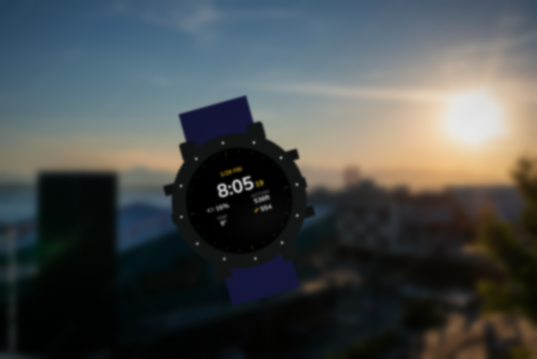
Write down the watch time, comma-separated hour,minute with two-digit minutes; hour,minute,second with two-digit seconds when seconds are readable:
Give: 8,05
